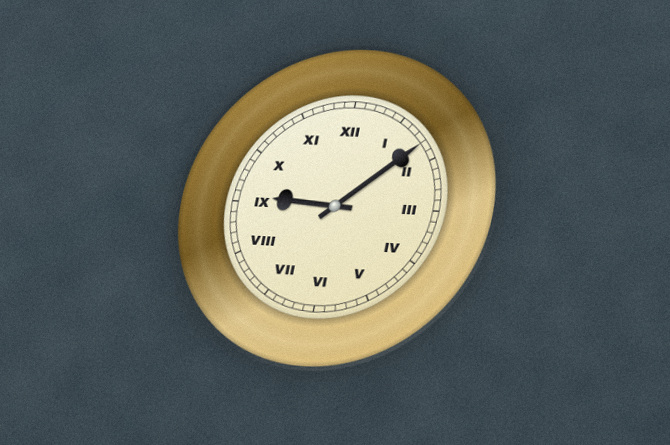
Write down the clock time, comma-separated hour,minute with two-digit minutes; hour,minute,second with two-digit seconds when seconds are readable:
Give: 9,08
